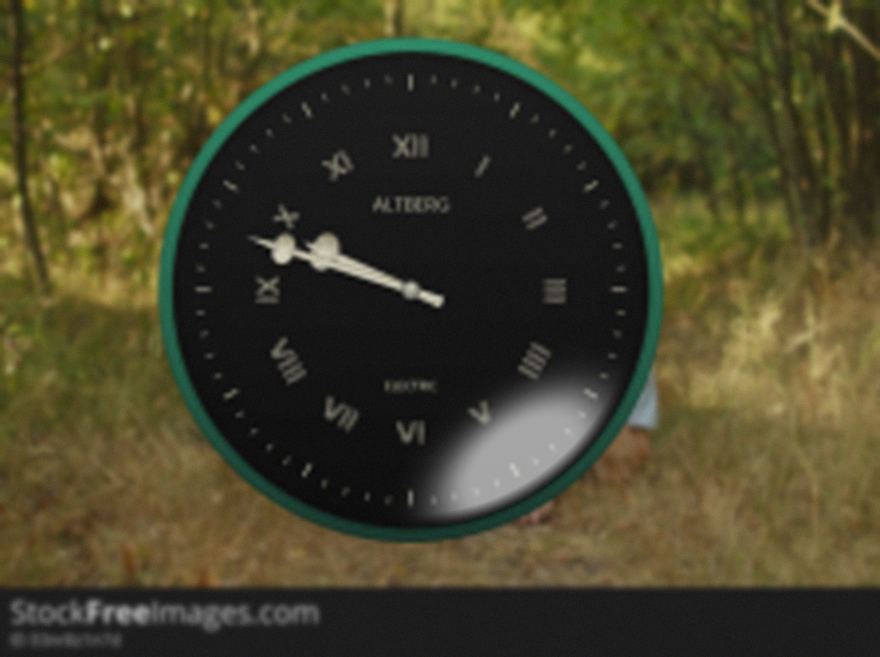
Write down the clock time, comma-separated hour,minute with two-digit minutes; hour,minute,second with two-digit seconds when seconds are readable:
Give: 9,48
